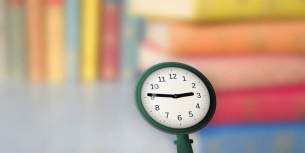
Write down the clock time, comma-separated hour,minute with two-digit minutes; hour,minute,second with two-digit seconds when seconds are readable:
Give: 2,46
